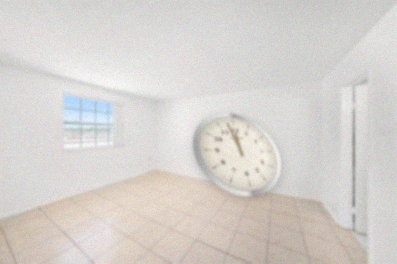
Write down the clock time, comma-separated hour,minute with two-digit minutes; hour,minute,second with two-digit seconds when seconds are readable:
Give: 11,58
